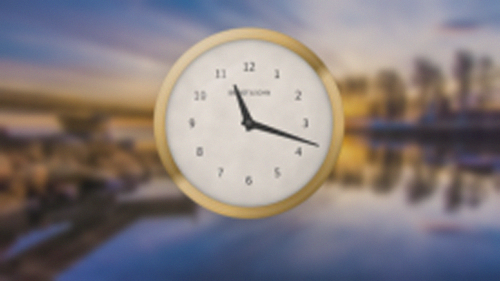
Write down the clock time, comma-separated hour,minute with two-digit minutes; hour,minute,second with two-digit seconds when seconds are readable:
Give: 11,18
